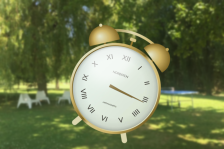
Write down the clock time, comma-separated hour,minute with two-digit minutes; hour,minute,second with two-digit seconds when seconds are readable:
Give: 3,16
